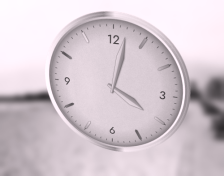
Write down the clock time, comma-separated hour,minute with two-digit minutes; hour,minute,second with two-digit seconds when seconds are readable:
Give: 4,02
